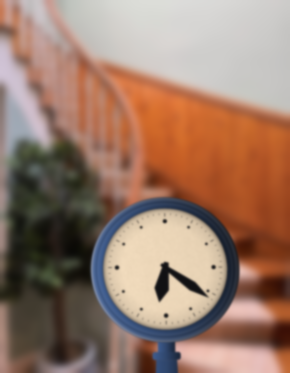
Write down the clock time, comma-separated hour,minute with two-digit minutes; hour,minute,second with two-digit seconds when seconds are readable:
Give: 6,21
